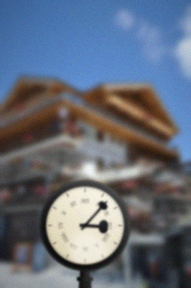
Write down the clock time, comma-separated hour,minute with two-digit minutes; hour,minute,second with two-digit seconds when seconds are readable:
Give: 3,07
